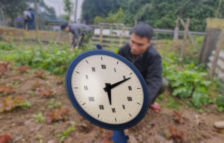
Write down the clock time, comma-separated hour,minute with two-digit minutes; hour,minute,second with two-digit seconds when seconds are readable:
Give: 6,11
